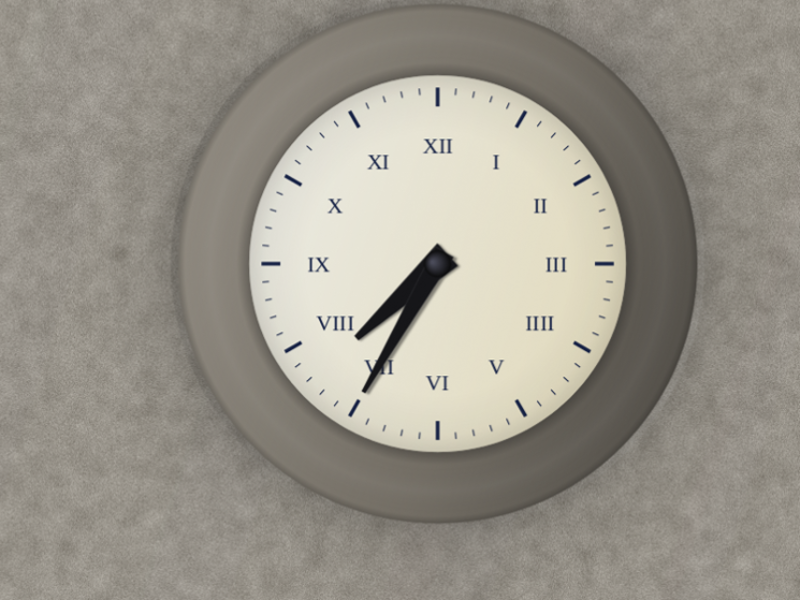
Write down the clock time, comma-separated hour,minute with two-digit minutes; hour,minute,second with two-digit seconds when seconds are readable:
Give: 7,35
